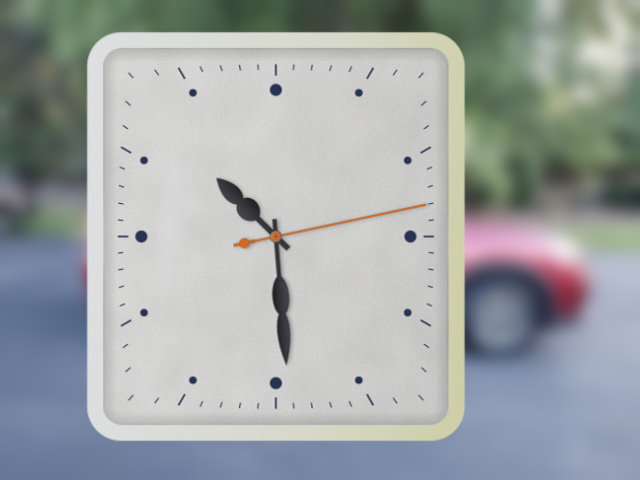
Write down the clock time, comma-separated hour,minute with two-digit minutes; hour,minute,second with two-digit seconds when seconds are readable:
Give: 10,29,13
